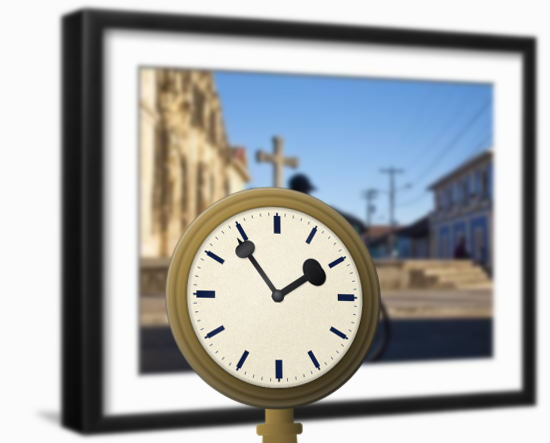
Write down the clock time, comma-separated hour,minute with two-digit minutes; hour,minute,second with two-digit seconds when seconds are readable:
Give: 1,54
